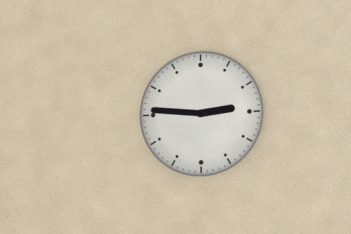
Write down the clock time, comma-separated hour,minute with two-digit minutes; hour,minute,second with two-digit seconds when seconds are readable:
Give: 2,46
